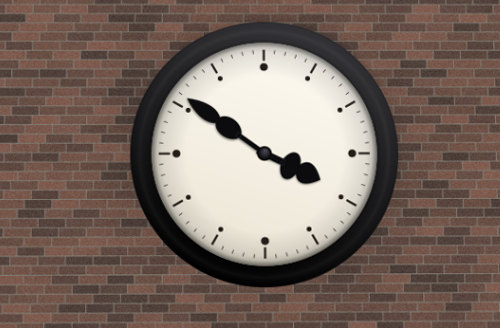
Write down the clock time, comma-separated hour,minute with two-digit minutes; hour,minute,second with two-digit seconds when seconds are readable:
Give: 3,51
